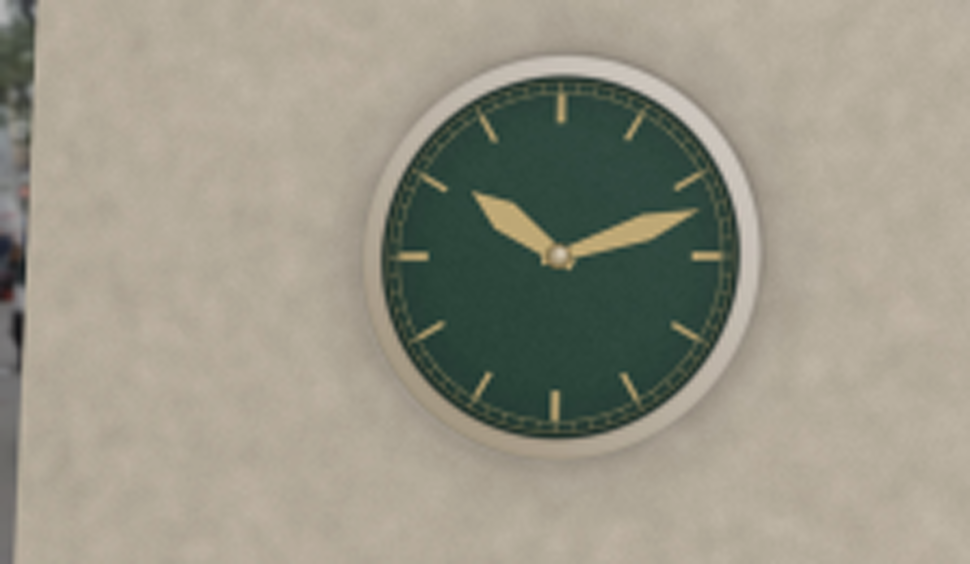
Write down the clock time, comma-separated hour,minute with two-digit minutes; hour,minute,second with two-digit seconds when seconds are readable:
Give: 10,12
